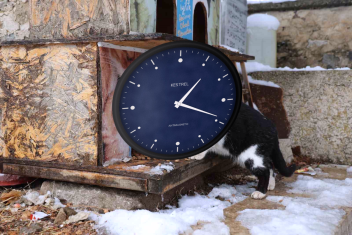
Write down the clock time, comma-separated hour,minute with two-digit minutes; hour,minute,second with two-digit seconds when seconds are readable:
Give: 1,19
